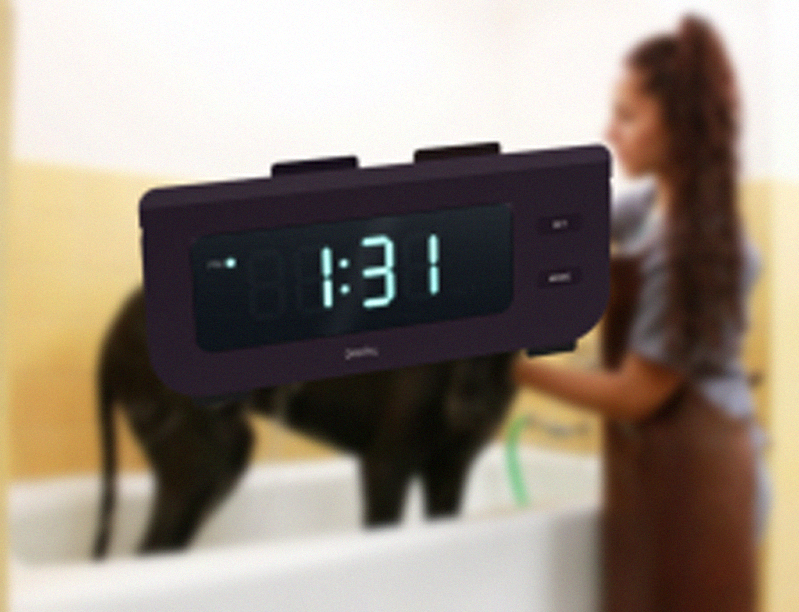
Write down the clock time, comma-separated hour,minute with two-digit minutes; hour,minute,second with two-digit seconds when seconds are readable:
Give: 1,31
